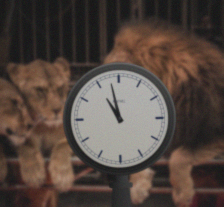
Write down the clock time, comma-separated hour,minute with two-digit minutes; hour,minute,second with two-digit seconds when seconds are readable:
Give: 10,58
